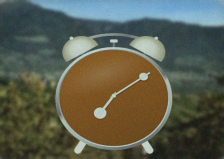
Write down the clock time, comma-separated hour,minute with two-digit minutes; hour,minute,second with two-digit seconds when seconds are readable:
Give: 7,09
